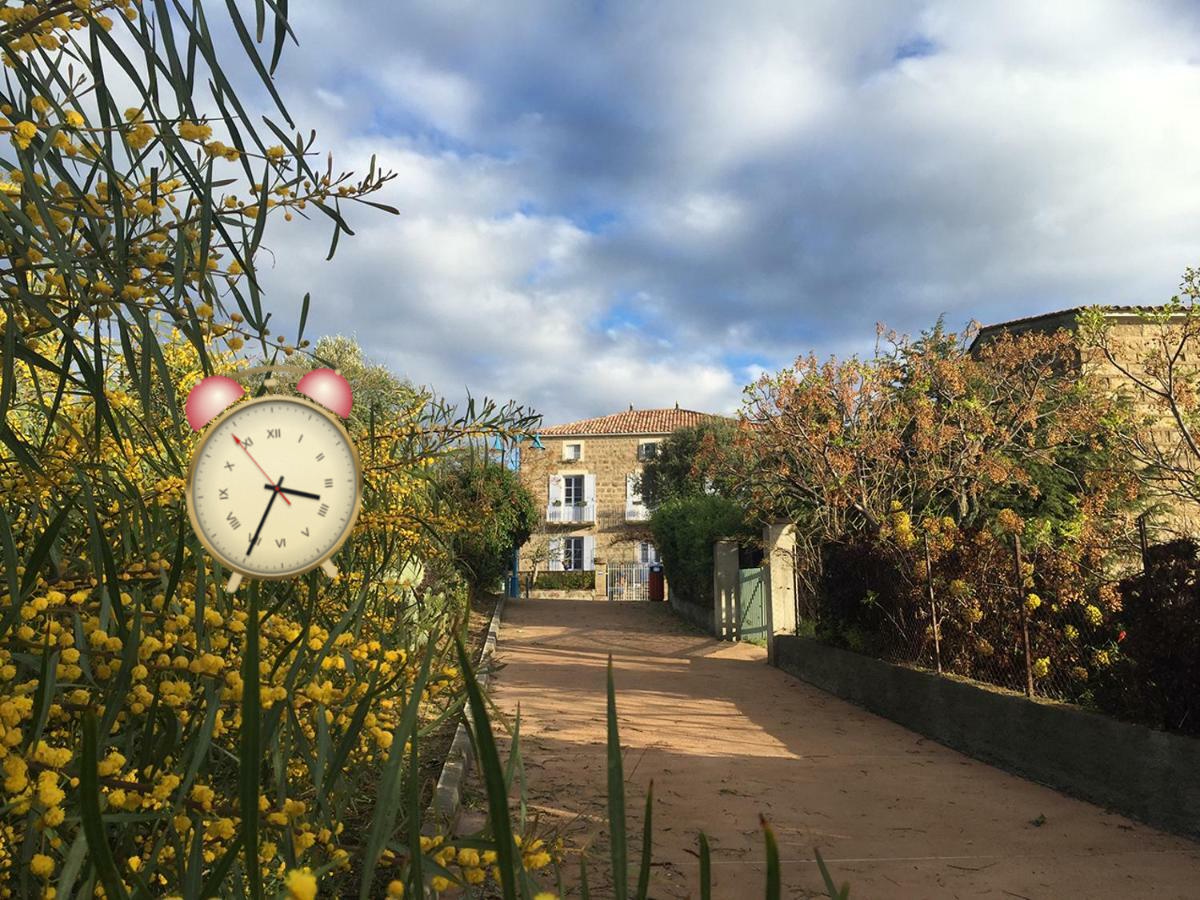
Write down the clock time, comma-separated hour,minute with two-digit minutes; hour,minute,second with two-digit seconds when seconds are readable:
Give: 3,34,54
